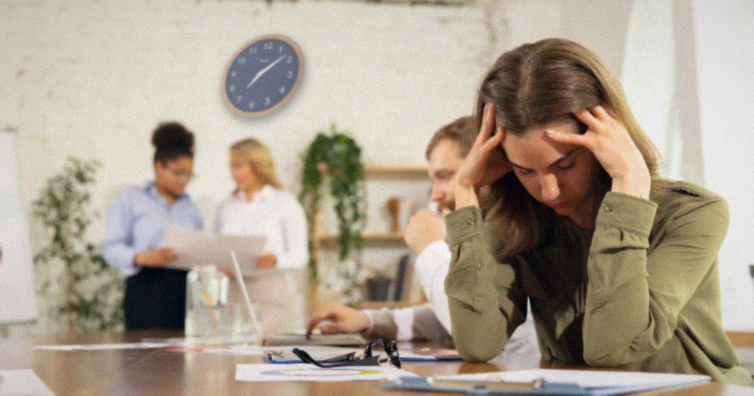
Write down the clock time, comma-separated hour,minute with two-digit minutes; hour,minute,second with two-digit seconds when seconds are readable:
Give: 7,08
